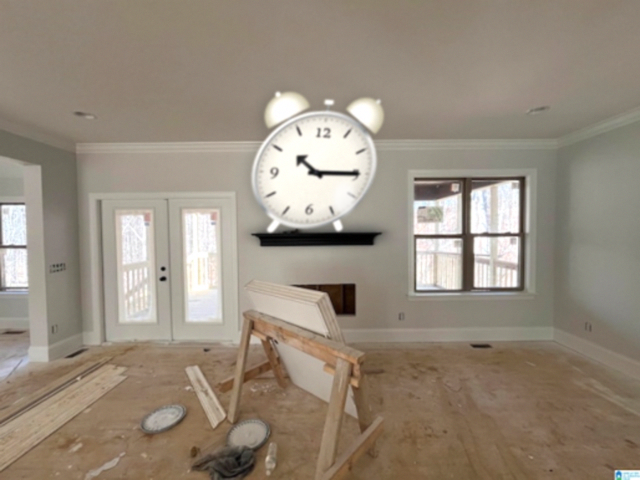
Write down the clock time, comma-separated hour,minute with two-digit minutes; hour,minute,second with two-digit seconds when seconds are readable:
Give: 10,15
